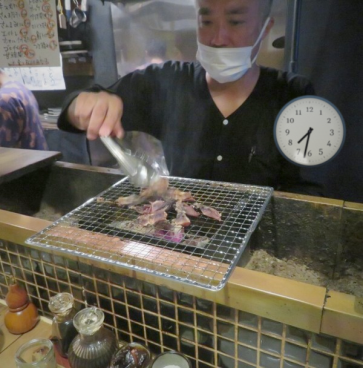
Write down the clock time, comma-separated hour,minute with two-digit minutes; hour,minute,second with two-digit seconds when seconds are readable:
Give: 7,32
